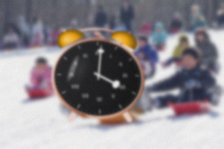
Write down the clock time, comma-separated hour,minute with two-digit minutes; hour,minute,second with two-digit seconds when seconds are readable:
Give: 4,01
